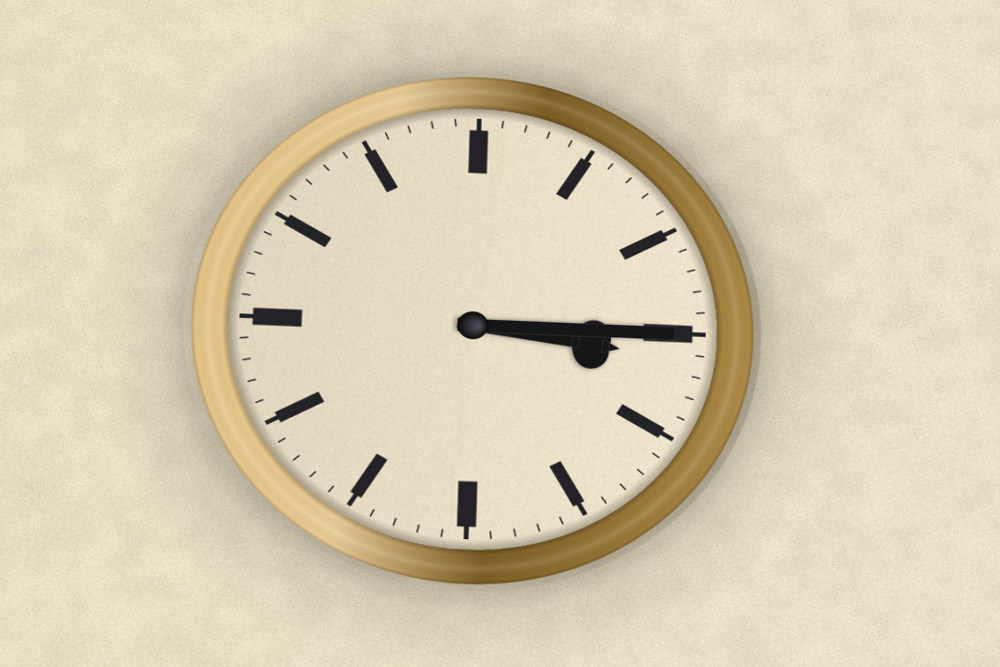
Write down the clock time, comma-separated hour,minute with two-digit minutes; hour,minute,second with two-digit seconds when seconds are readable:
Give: 3,15
